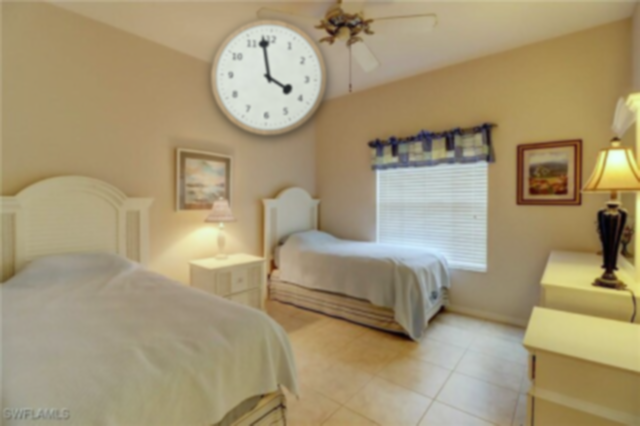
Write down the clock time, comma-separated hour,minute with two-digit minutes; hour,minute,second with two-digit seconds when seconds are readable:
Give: 3,58
